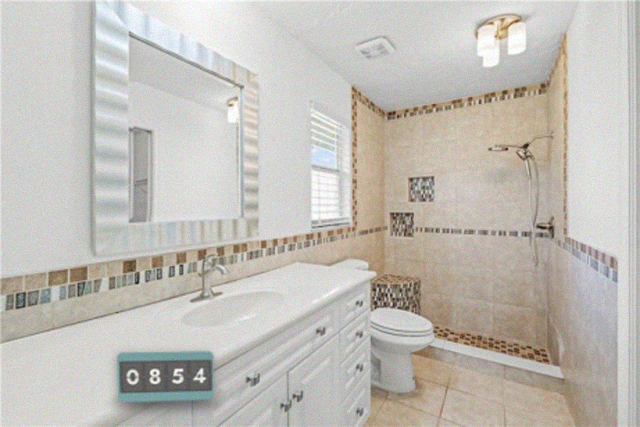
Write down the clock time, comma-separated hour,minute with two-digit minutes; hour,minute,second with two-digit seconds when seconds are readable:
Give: 8,54
